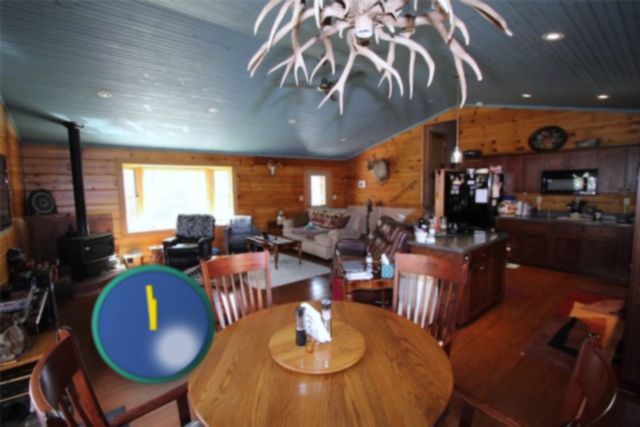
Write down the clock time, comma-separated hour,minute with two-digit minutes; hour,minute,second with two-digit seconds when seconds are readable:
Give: 11,59
